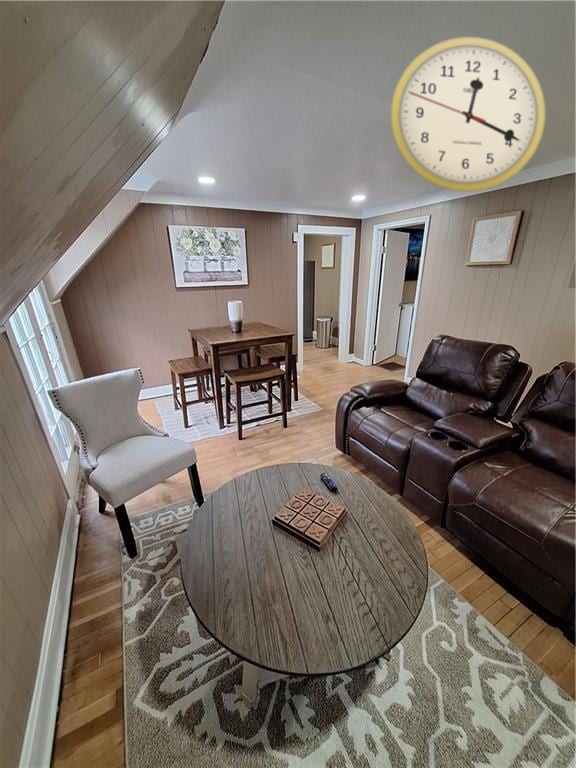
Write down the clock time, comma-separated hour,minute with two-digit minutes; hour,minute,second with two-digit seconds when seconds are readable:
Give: 12,18,48
